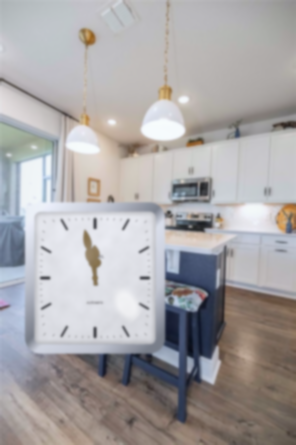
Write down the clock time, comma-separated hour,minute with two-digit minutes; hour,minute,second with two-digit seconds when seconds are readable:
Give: 11,58
